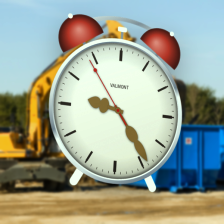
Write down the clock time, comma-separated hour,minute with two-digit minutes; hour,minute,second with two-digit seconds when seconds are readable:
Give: 9,23,54
